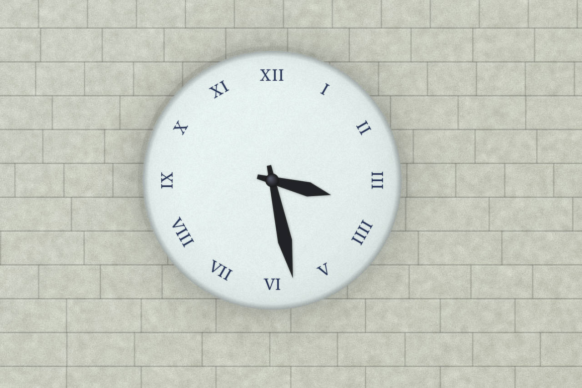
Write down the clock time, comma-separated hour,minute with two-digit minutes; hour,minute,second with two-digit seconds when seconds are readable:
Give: 3,28
